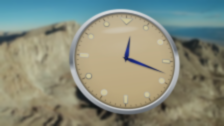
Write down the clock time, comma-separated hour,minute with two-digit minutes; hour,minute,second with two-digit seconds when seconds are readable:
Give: 12,18
